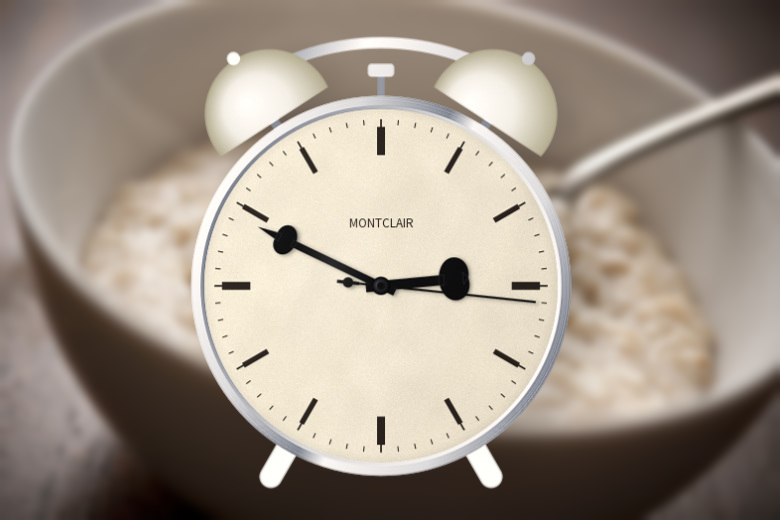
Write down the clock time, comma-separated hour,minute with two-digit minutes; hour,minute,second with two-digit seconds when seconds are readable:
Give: 2,49,16
